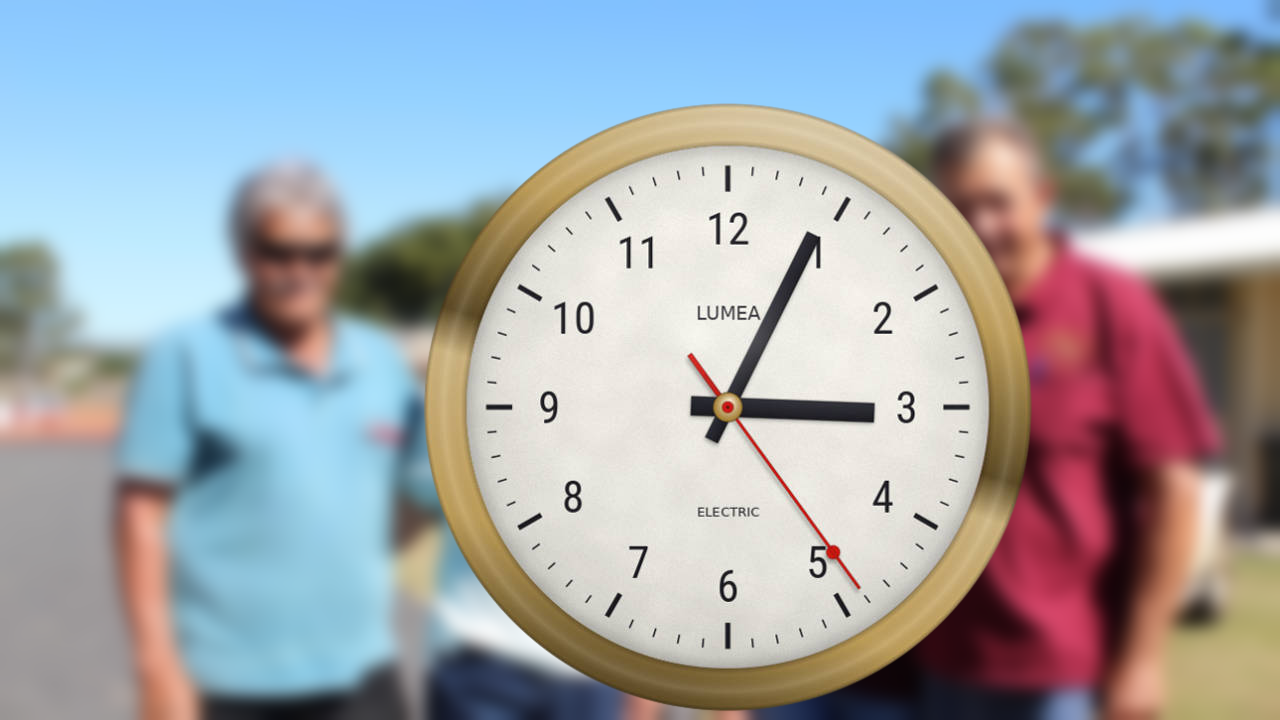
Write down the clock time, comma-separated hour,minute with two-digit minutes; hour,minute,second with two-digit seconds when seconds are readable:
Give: 3,04,24
